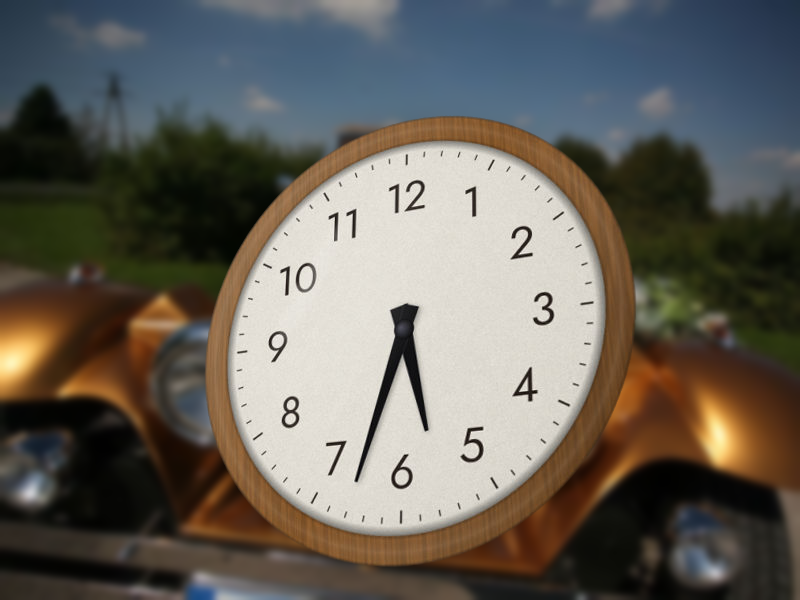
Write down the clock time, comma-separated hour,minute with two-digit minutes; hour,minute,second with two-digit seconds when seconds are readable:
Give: 5,33
